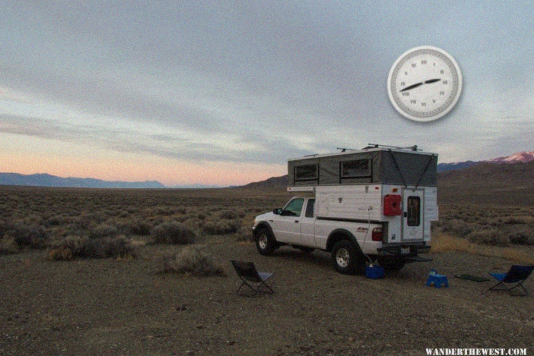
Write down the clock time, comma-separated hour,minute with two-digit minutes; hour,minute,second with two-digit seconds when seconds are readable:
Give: 2,42
